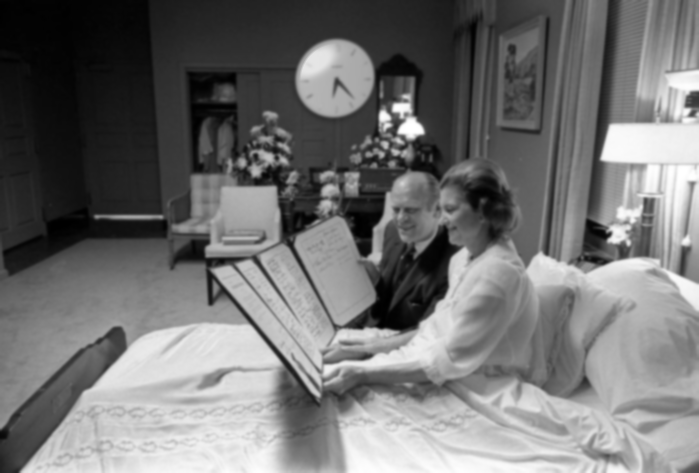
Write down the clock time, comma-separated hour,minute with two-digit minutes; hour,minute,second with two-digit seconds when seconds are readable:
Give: 6,23
